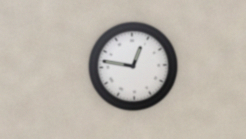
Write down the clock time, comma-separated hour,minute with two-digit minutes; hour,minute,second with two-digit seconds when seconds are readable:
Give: 12,47
